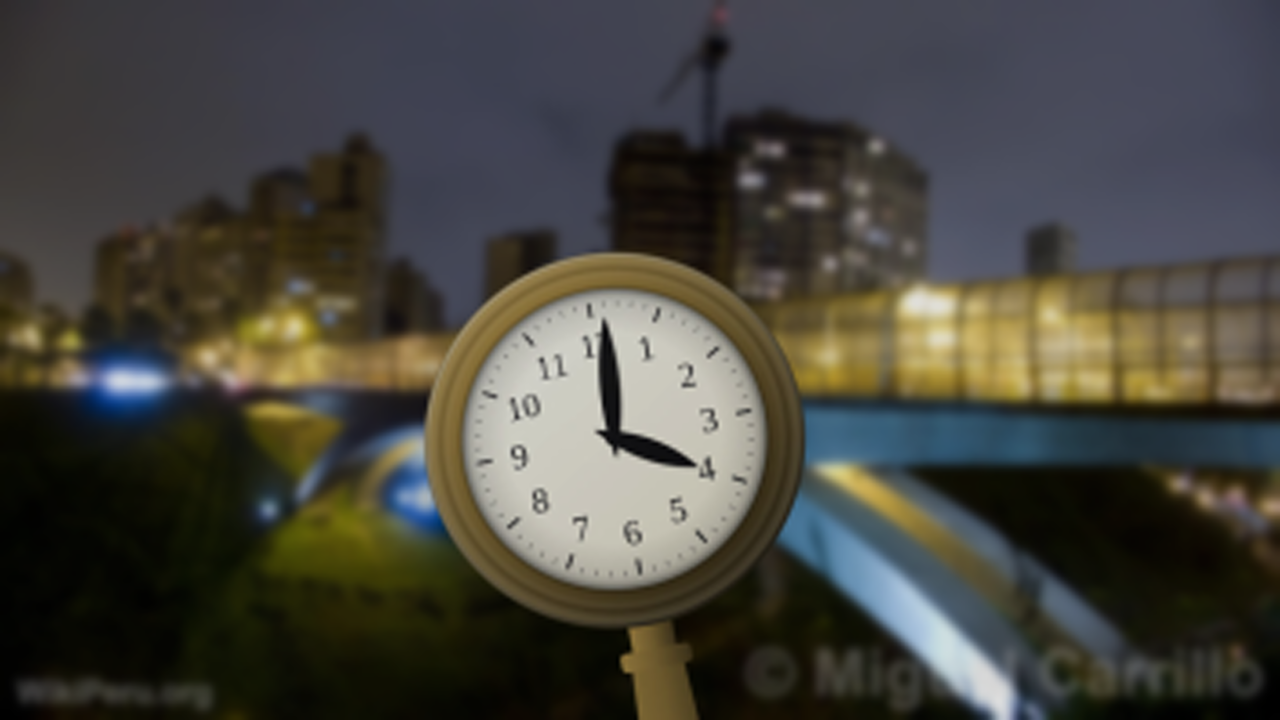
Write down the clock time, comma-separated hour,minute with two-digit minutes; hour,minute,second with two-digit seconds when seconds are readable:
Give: 4,01
